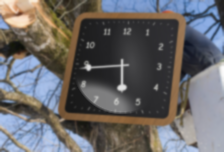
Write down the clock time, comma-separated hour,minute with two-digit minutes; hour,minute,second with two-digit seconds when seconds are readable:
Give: 5,44
